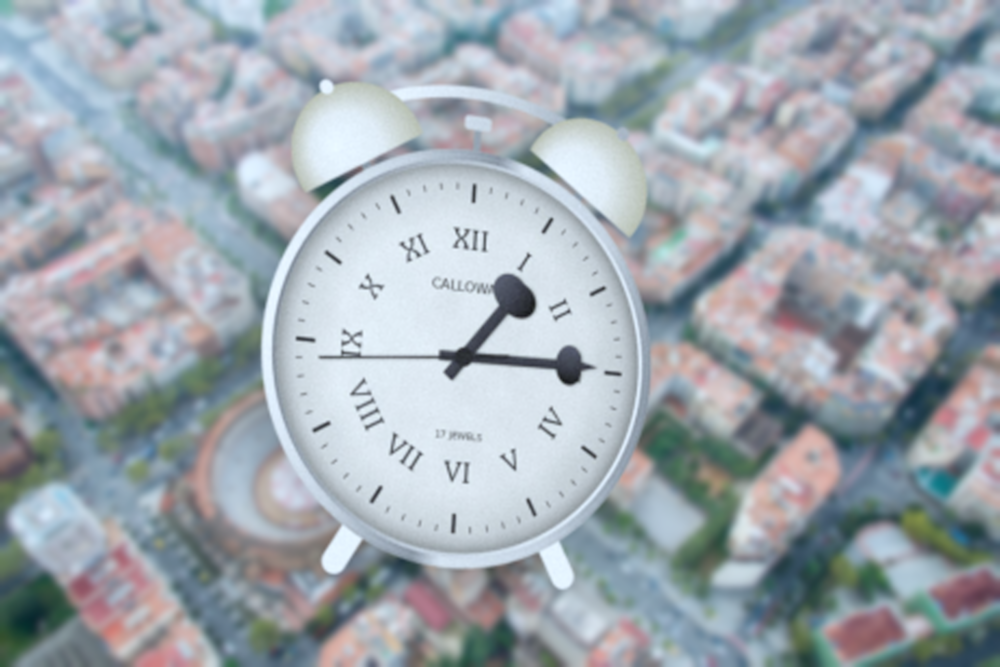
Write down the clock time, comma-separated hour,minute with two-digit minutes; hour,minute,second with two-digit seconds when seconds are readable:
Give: 1,14,44
